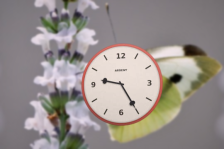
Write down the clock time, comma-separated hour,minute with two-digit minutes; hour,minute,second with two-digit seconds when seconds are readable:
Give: 9,25
